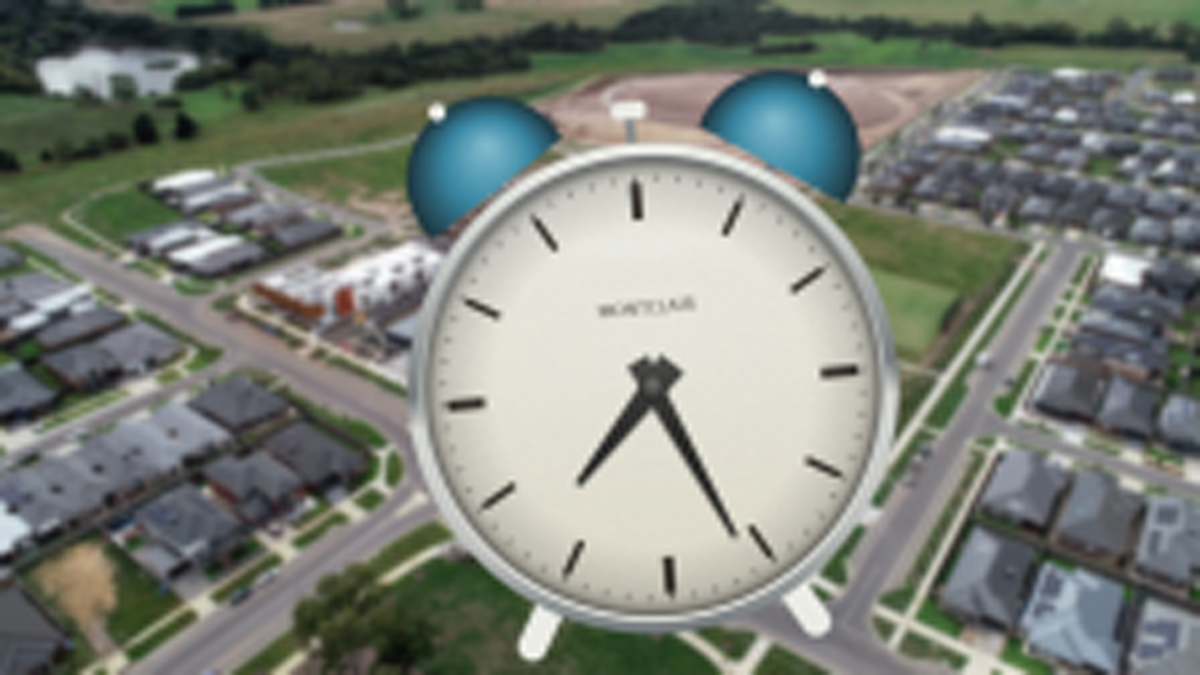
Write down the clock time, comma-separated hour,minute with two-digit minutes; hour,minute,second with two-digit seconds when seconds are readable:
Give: 7,26
